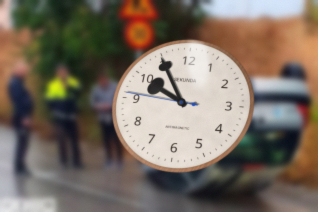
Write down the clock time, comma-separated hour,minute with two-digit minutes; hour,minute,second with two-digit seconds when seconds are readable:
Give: 9,54,46
